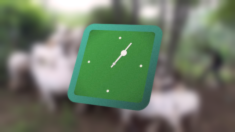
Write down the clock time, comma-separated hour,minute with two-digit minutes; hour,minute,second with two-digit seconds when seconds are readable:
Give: 1,05
